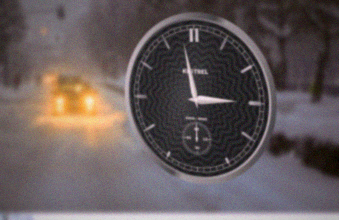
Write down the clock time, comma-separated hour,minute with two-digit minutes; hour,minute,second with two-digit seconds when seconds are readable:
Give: 2,58
